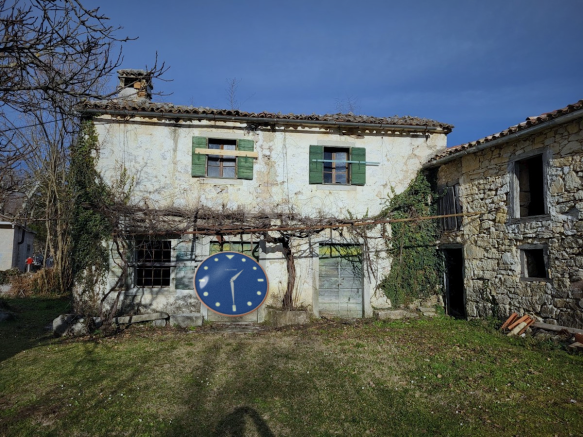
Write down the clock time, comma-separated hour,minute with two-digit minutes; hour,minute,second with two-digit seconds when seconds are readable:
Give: 1,30
